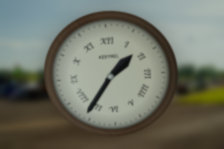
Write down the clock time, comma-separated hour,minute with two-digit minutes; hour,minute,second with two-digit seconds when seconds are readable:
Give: 1,36
